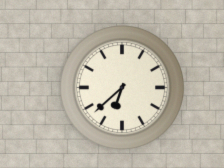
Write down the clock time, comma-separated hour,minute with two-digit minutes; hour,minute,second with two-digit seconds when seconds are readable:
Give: 6,38
